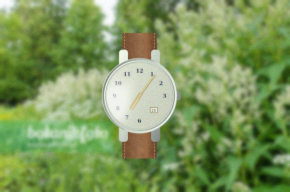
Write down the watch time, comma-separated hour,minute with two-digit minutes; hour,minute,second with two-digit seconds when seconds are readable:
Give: 7,06
